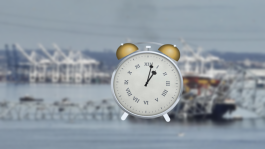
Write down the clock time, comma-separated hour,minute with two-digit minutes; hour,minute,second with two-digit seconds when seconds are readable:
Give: 1,02
